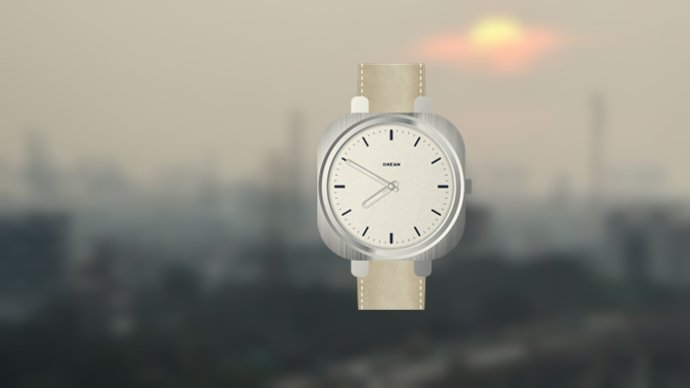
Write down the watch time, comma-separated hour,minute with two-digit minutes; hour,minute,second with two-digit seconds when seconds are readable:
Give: 7,50
